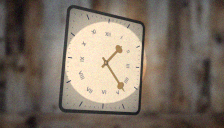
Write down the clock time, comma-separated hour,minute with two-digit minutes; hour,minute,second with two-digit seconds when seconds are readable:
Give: 1,23
